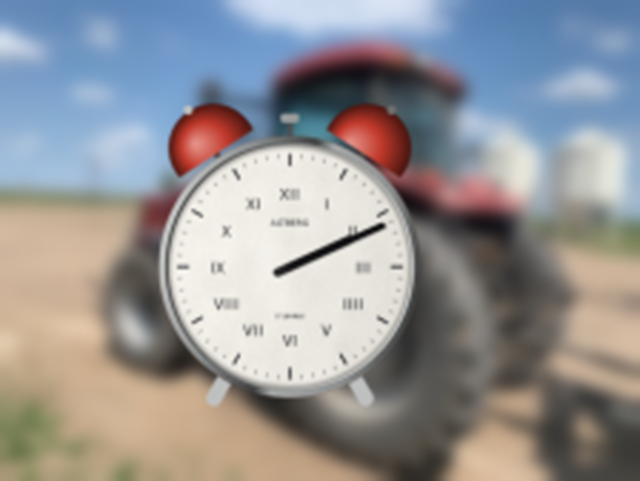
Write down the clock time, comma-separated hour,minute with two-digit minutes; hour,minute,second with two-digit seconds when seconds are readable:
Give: 2,11
